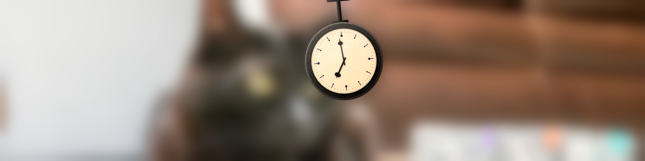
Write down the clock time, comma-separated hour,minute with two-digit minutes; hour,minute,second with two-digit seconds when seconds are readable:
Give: 6,59
